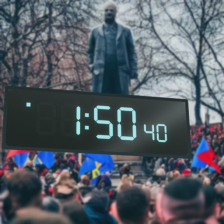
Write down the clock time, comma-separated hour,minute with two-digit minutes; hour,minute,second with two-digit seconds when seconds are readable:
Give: 1,50,40
